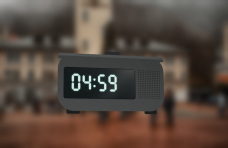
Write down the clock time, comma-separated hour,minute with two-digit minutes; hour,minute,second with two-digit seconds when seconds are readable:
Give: 4,59
